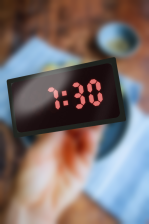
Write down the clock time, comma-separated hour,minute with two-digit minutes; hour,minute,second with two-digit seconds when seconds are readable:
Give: 7,30
